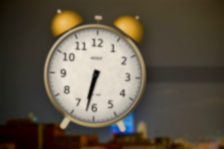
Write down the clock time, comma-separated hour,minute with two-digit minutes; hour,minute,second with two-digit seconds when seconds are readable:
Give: 6,32
